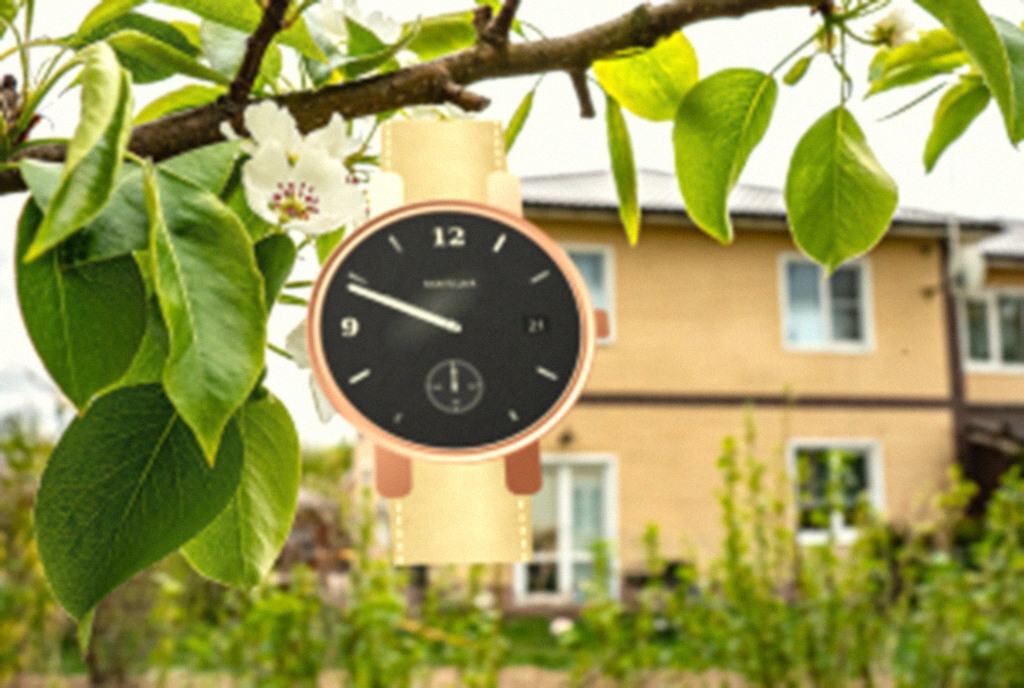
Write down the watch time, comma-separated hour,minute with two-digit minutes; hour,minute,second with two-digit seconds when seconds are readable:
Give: 9,49
